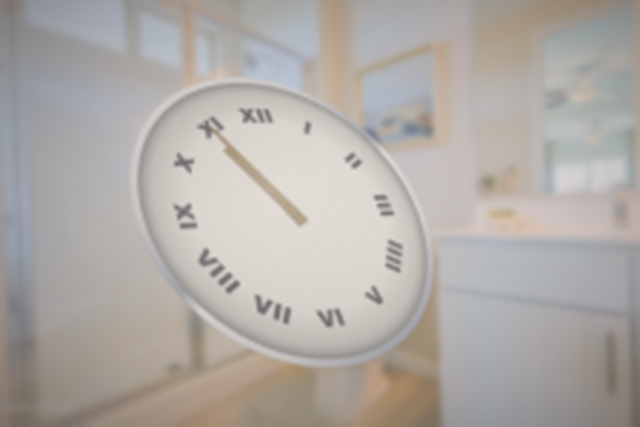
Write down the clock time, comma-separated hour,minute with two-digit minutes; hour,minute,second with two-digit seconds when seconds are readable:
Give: 10,55
